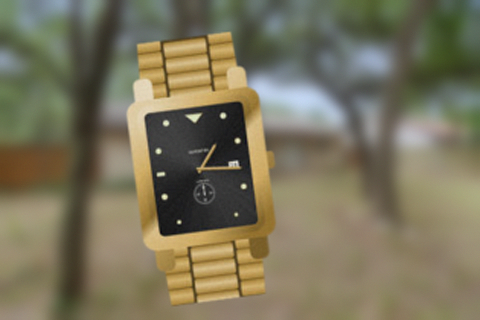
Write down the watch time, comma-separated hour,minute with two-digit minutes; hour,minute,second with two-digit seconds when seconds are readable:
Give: 1,16
